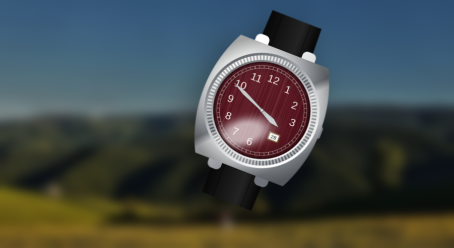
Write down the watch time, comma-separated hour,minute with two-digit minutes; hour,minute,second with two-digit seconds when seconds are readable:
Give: 3,49
